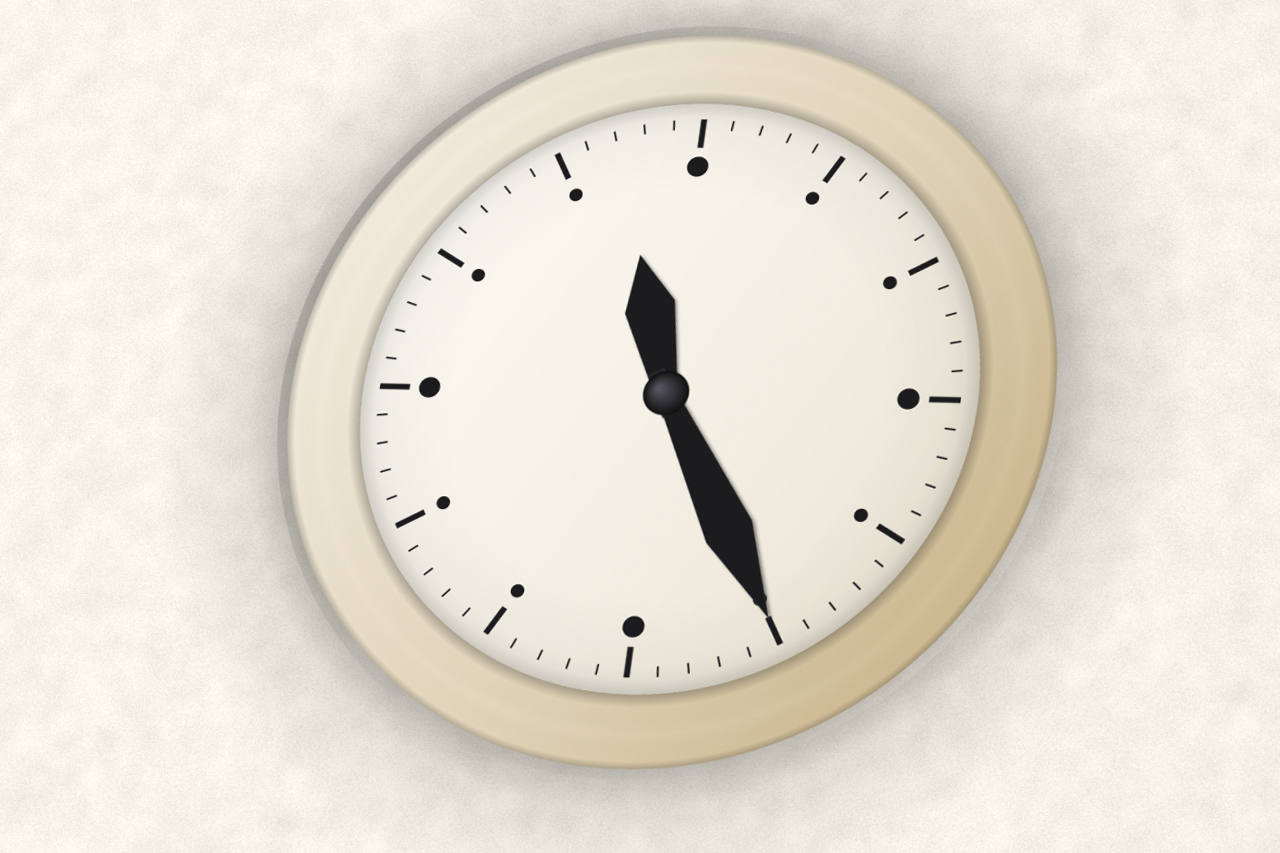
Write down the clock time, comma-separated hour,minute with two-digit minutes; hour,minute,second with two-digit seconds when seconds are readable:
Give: 11,25
